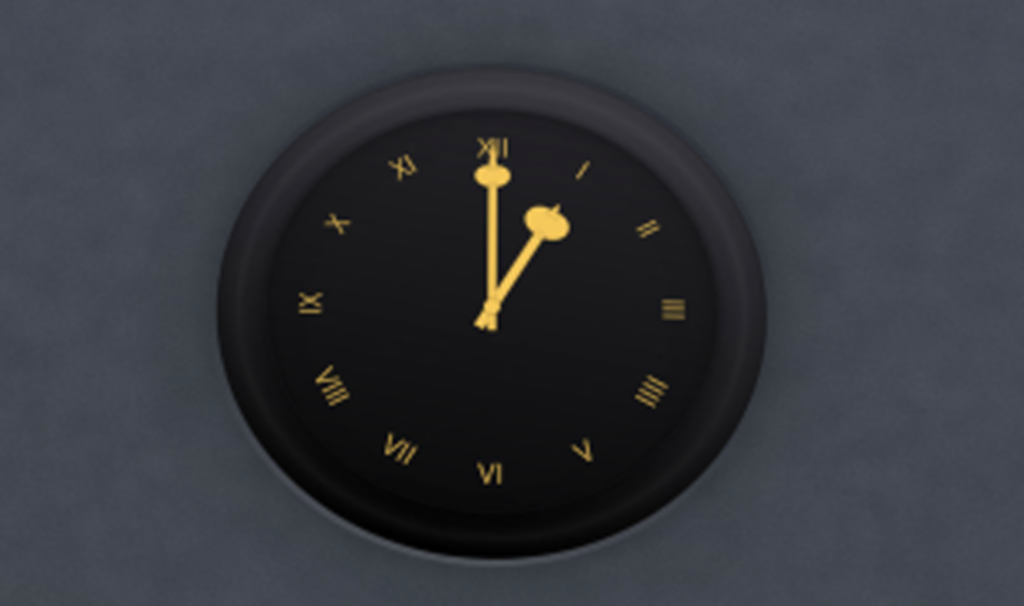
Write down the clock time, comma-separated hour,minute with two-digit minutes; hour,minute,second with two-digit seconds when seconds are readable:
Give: 1,00
